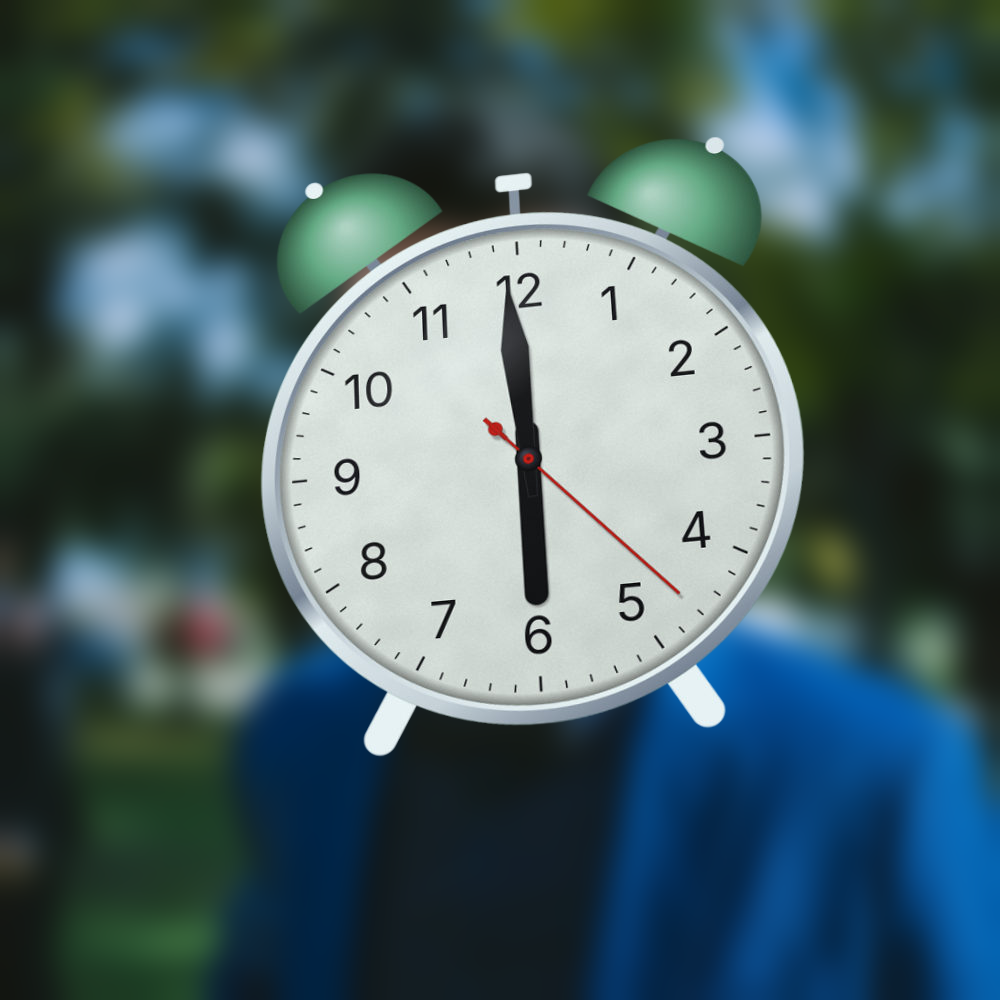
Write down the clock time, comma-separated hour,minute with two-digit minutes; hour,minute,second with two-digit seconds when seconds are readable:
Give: 5,59,23
